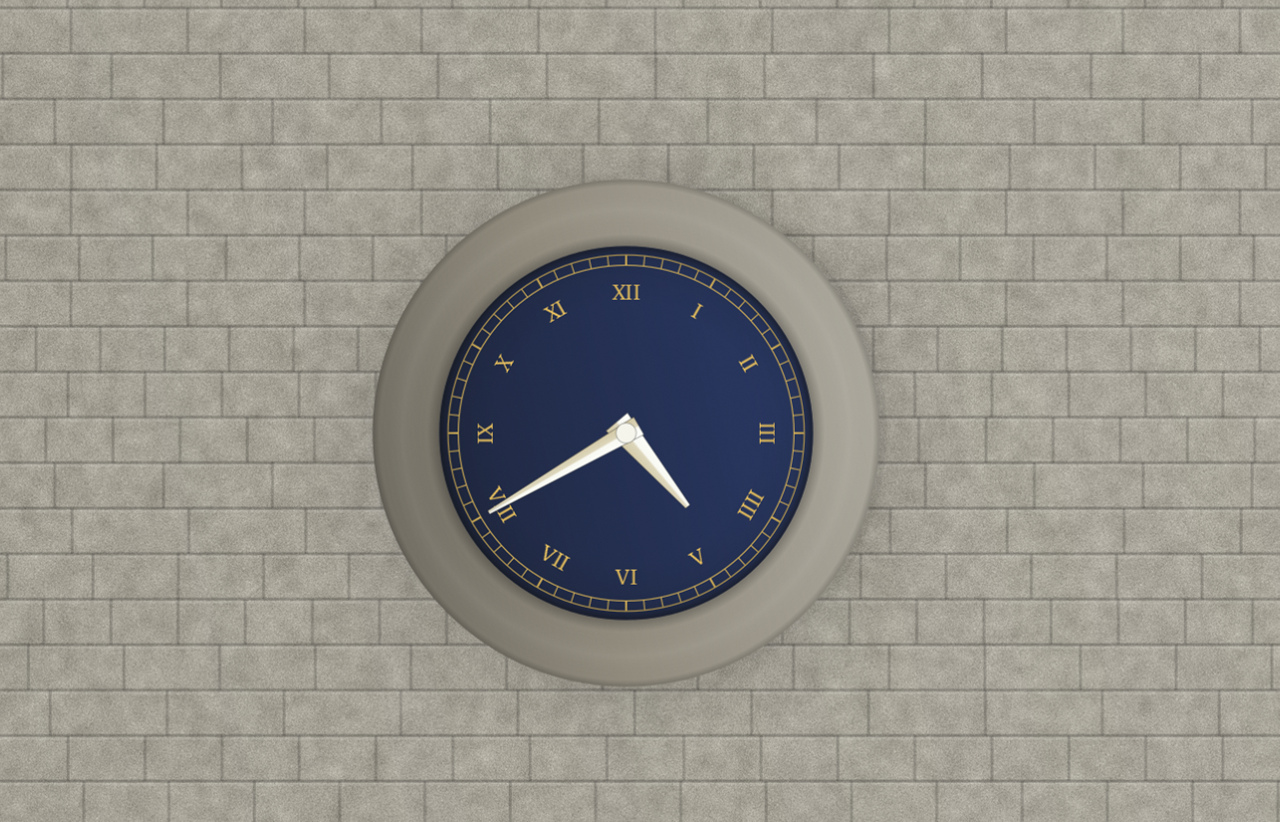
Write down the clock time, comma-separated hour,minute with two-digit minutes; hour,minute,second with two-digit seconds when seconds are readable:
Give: 4,40
